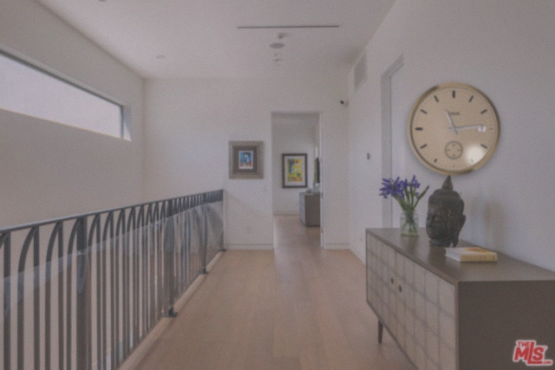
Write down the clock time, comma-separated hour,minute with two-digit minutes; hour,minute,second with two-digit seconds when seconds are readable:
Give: 11,14
